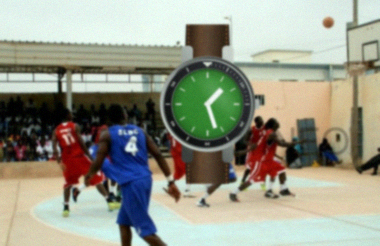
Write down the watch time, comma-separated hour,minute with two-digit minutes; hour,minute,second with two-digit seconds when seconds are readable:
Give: 1,27
